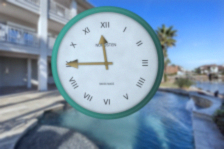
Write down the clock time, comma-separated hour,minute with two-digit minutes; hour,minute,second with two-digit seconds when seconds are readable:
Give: 11,45
